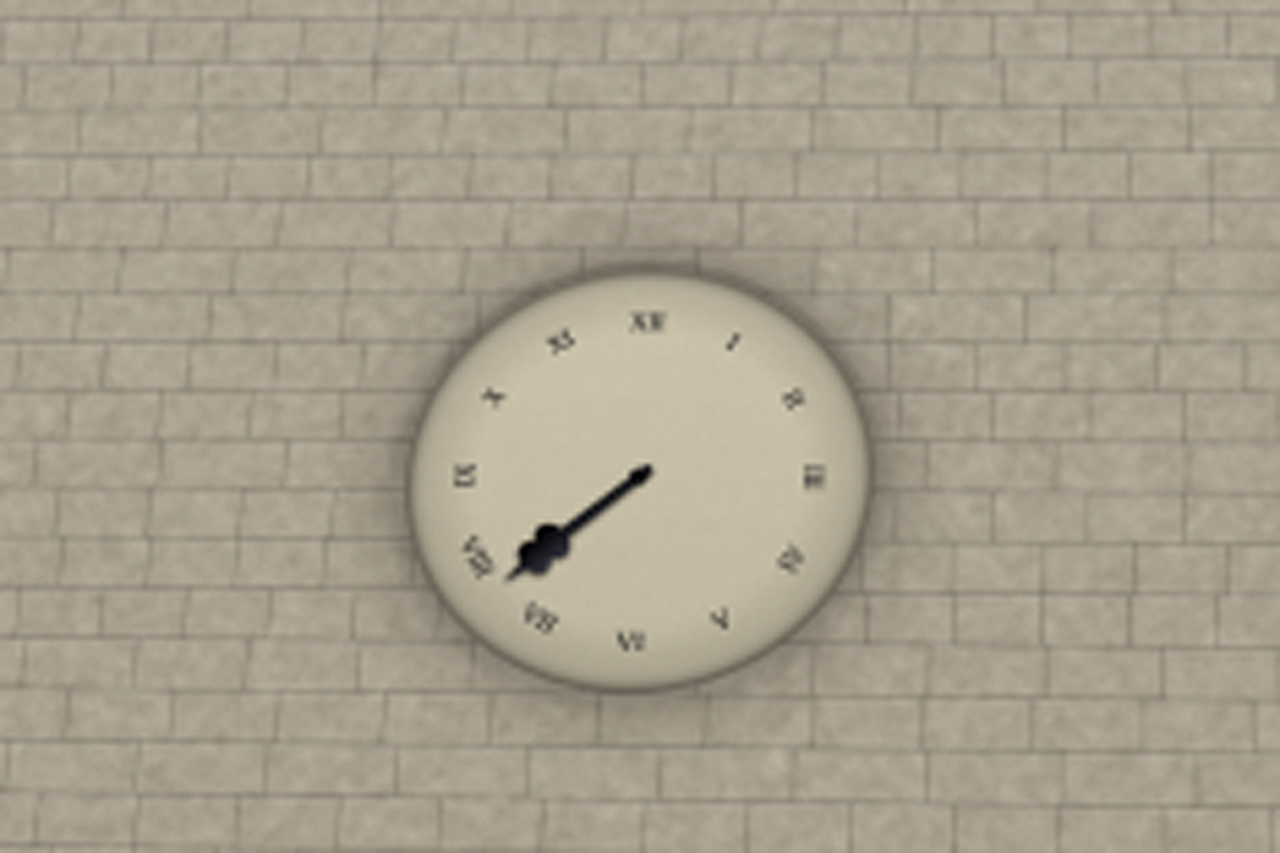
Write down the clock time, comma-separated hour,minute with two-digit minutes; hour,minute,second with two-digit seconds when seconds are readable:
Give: 7,38
